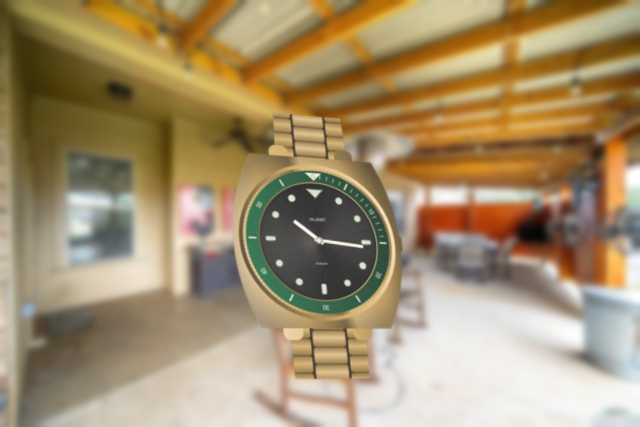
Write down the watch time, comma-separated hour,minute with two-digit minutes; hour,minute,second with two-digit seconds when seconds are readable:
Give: 10,16
